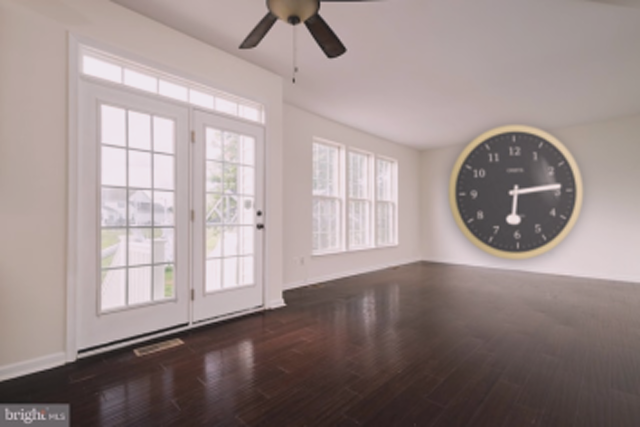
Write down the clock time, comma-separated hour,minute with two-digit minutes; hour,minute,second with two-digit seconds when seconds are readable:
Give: 6,14
